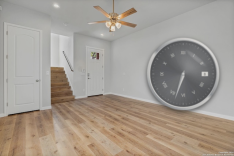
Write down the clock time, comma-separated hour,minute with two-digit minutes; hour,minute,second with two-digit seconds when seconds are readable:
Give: 6,33
